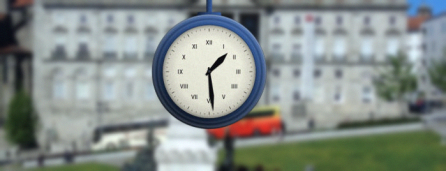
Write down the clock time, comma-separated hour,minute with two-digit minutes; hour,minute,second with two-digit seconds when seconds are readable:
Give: 1,29
